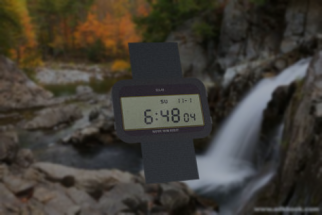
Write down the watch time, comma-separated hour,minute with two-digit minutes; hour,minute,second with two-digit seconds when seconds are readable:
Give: 6,48,04
